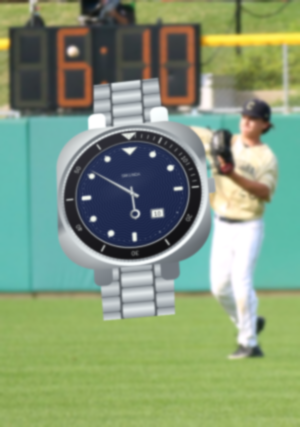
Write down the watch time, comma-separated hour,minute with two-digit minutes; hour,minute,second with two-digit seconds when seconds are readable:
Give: 5,51
